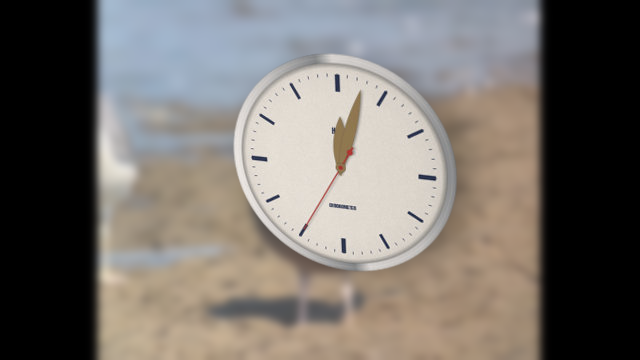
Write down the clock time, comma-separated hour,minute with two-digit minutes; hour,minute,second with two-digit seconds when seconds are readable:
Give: 12,02,35
